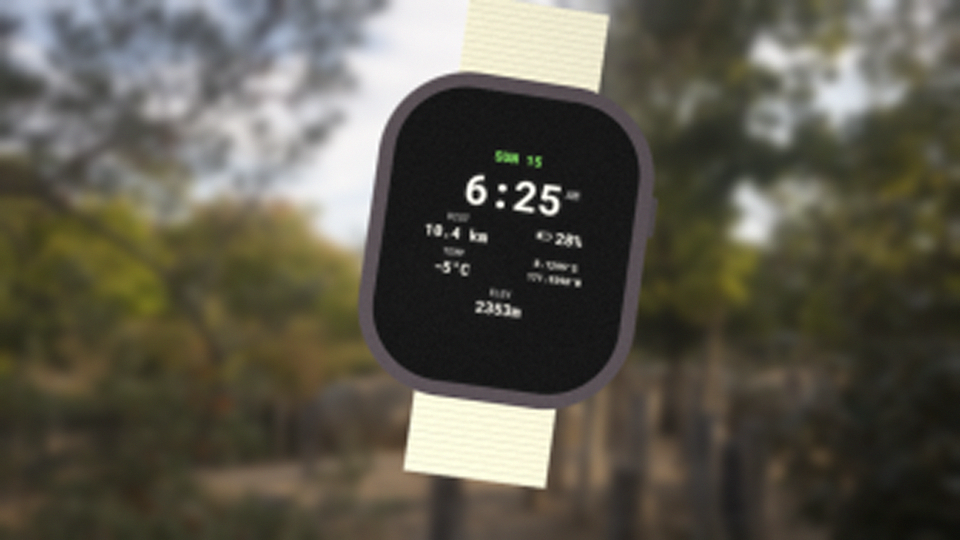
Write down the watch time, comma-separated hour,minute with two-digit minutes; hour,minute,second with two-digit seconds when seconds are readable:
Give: 6,25
